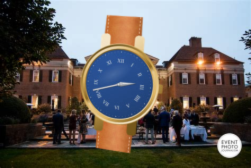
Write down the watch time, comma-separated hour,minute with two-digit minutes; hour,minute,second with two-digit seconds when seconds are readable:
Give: 2,42
